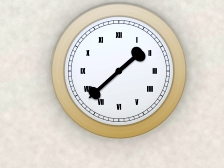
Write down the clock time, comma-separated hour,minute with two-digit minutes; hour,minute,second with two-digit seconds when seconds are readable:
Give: 1,38
